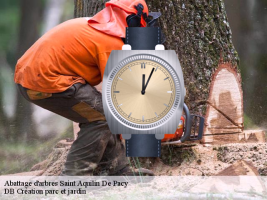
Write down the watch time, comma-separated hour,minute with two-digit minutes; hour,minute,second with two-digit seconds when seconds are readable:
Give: 12,04
